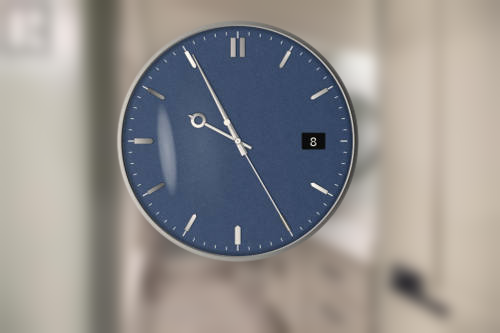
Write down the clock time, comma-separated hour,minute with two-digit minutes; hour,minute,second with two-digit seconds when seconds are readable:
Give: 9,55,25
